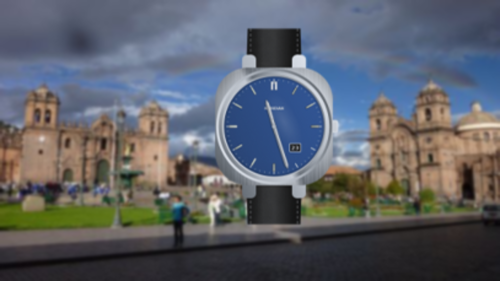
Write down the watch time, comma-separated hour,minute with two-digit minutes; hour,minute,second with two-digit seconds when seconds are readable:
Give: 11,27
